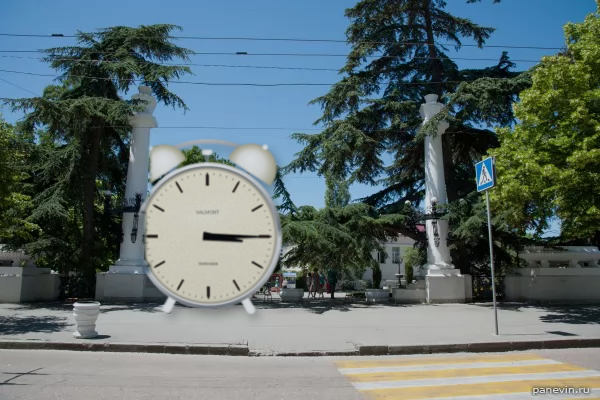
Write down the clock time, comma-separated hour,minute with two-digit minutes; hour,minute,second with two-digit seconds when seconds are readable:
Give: 3,15
